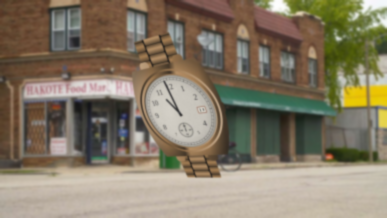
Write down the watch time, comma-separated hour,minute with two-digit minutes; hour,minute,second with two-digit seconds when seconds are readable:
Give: 10,59
